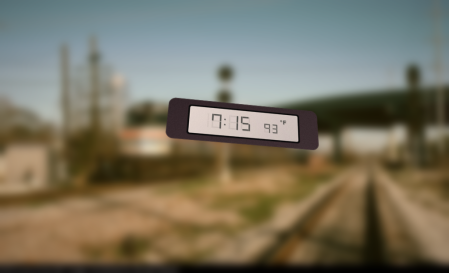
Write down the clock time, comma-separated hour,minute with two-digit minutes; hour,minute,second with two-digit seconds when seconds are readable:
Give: 7,15
